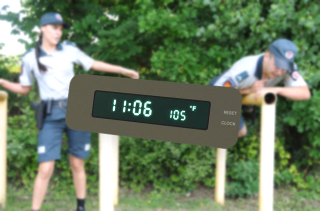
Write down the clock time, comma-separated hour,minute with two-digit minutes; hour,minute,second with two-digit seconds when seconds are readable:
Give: 11,06
